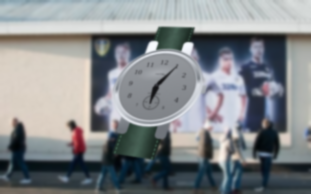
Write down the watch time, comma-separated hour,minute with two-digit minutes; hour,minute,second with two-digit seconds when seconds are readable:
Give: 6,05
